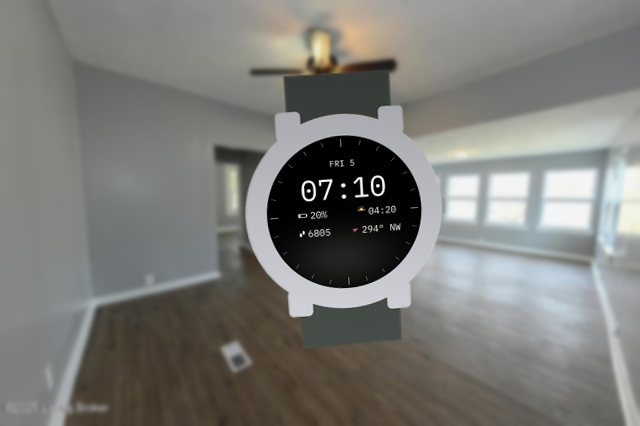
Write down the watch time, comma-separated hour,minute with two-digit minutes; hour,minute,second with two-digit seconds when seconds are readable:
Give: 7,10
